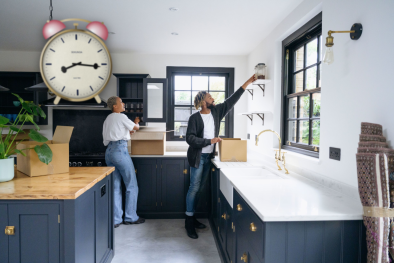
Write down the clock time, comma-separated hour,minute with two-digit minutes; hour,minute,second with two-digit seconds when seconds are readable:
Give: 8,16
